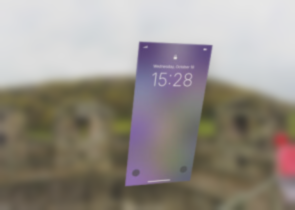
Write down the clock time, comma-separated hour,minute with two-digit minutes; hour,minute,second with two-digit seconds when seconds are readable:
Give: 15,28
